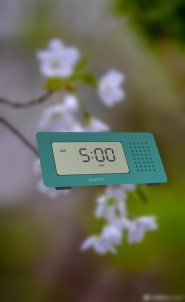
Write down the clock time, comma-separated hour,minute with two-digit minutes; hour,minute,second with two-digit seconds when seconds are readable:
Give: 5,00
